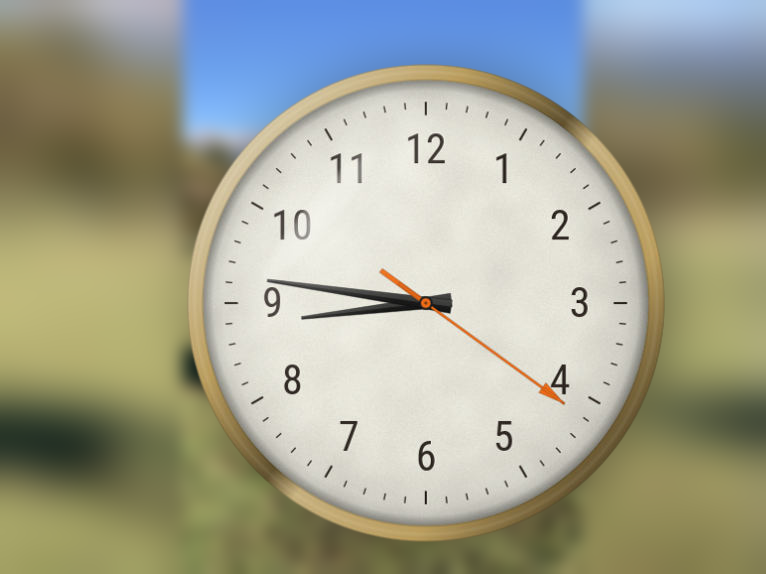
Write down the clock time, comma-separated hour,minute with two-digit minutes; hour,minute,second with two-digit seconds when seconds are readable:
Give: 8,46,21
